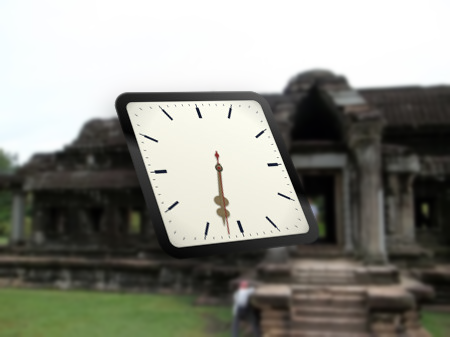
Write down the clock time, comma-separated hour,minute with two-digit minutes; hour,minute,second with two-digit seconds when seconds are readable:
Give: 6,32,32
